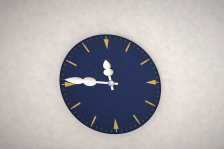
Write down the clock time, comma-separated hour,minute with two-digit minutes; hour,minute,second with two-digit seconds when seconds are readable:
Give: 11,46
